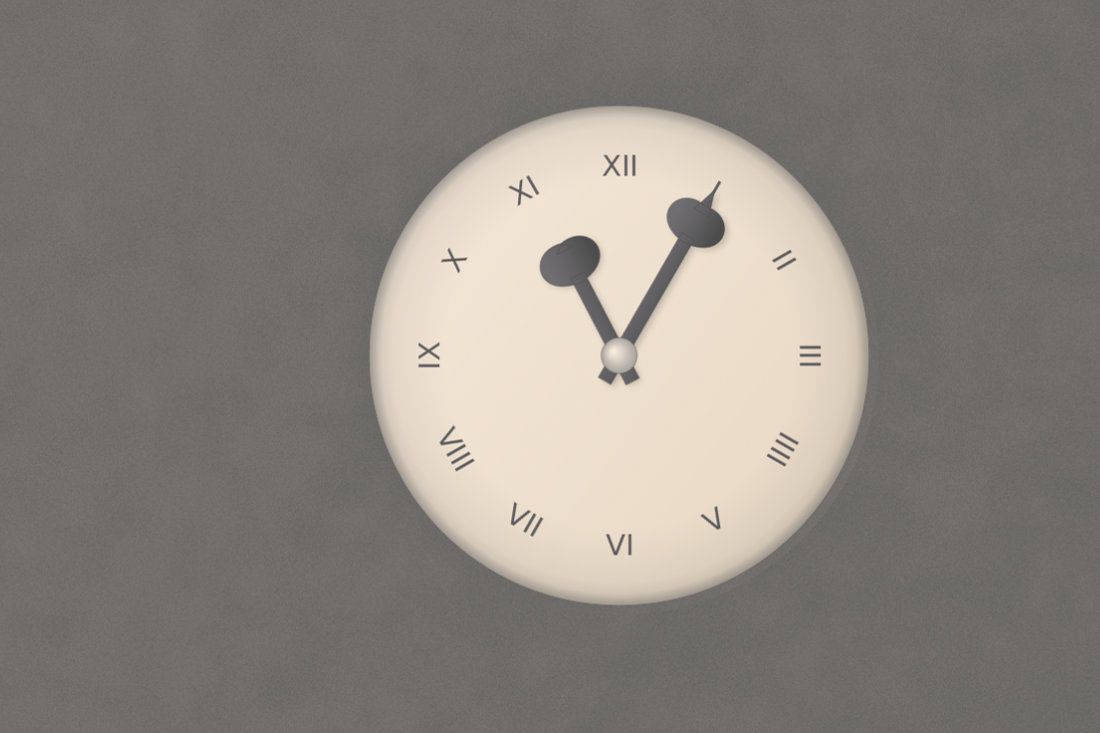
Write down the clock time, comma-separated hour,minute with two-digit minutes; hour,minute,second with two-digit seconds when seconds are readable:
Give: 11,05
